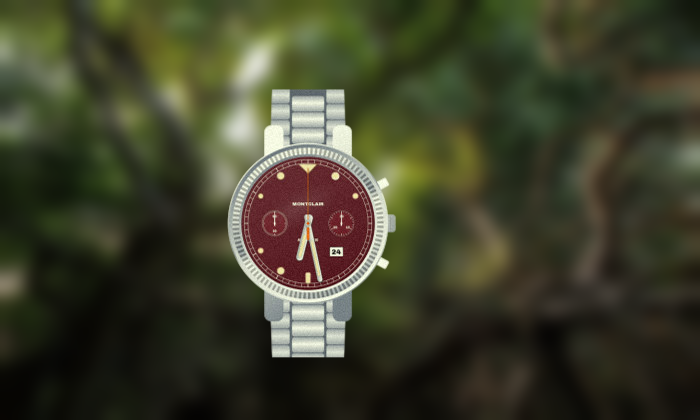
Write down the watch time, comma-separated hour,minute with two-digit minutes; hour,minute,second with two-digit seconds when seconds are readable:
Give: 6,28
